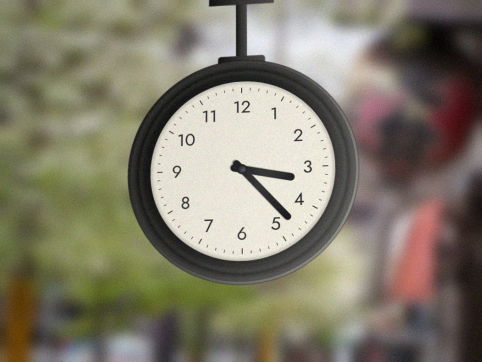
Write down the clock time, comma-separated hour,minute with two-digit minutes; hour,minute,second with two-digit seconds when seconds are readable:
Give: 3,23
